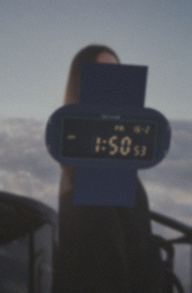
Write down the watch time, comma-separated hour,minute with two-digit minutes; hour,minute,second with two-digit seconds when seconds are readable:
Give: 1,50
